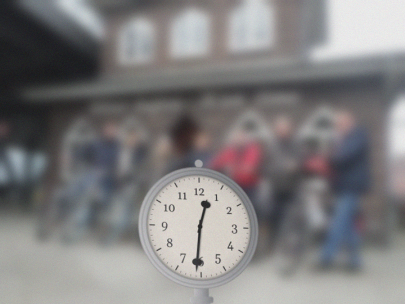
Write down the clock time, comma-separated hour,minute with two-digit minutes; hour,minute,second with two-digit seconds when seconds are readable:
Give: 12,31
